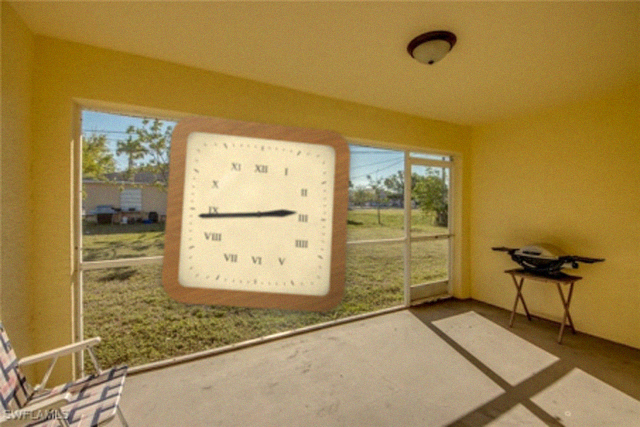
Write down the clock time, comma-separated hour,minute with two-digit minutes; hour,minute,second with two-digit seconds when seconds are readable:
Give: 2,44
